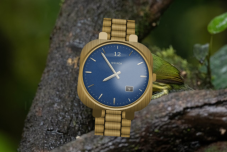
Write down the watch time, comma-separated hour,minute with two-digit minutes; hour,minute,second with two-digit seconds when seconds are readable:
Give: 7,54
